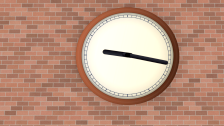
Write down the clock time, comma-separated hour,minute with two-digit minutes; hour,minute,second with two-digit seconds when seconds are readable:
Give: 9,17
